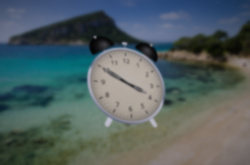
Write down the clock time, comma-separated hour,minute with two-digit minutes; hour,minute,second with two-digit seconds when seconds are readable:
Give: 3,50
